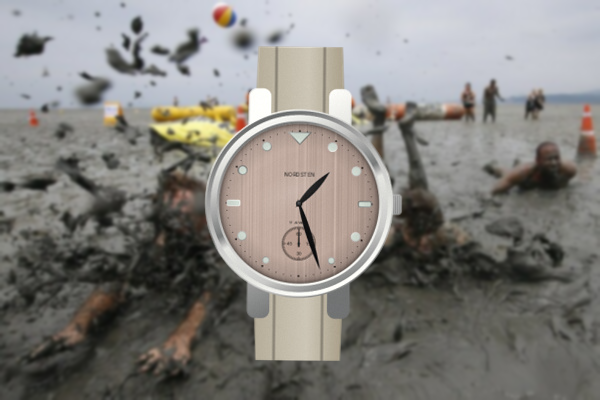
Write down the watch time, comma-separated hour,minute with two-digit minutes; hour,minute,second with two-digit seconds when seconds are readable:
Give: 1,27
